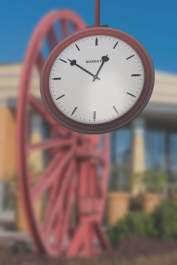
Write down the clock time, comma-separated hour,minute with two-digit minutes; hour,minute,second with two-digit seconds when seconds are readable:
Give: 12,51
